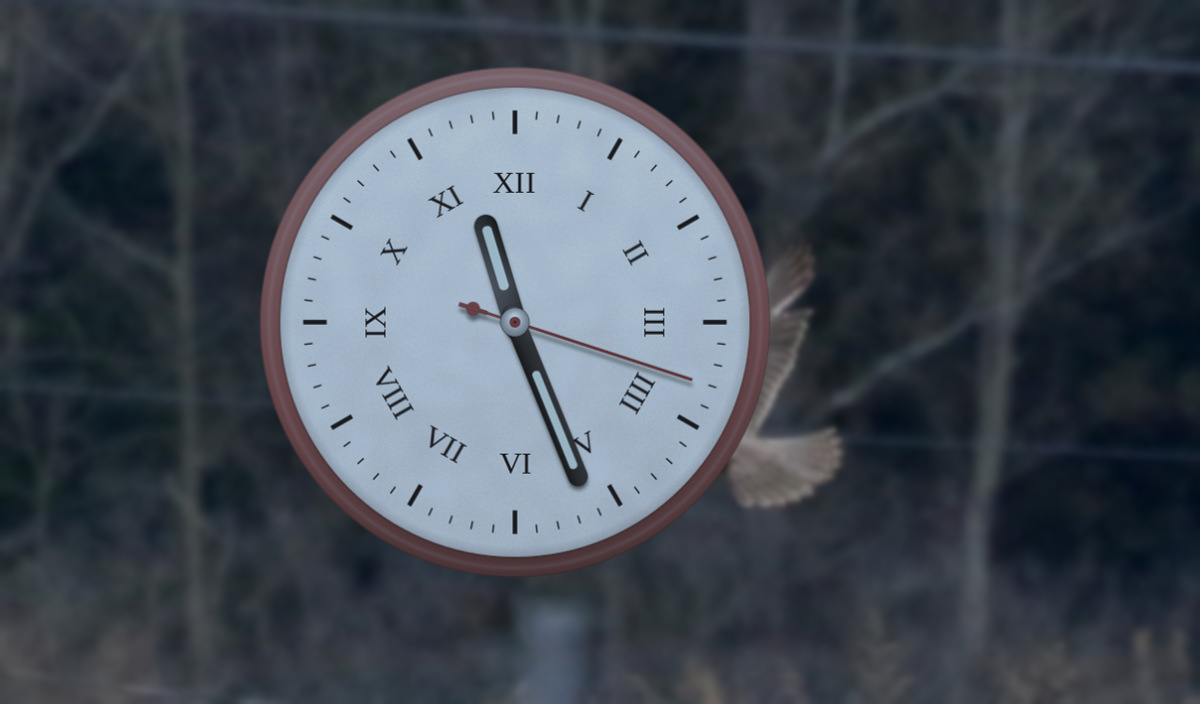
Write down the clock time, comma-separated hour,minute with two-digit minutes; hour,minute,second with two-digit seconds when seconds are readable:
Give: 11,26,18
